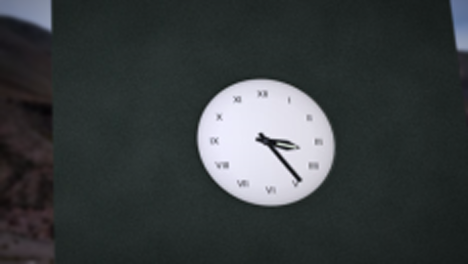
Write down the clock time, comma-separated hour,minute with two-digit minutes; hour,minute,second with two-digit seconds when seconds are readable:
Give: 3,24
